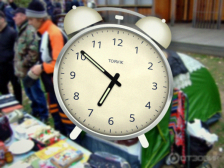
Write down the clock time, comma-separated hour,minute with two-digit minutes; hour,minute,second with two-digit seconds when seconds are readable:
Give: 6,51
